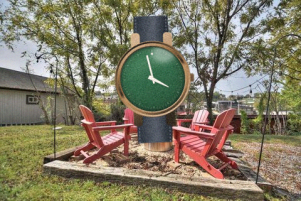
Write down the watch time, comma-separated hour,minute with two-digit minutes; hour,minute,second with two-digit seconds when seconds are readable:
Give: 3,58
